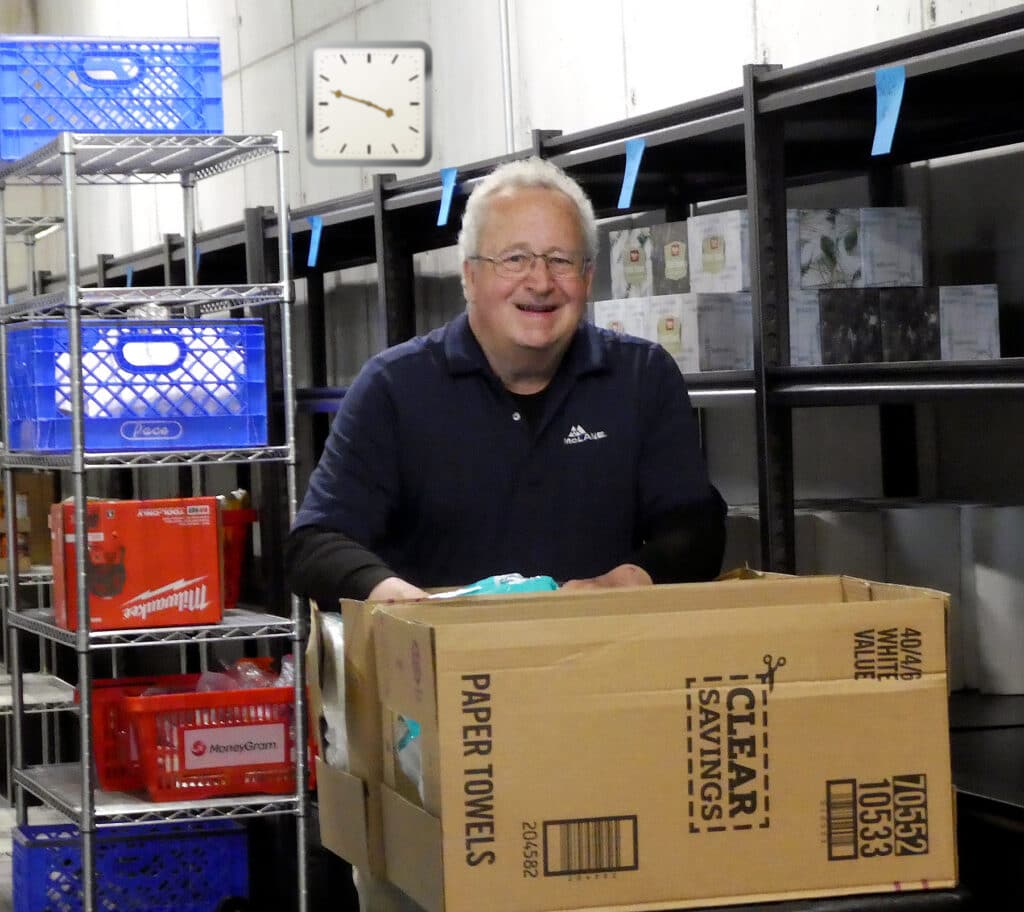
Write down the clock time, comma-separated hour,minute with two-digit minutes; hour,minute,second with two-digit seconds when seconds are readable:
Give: 3,48
